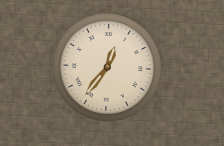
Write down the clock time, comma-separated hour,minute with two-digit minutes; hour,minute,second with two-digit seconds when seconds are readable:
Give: 12,36
